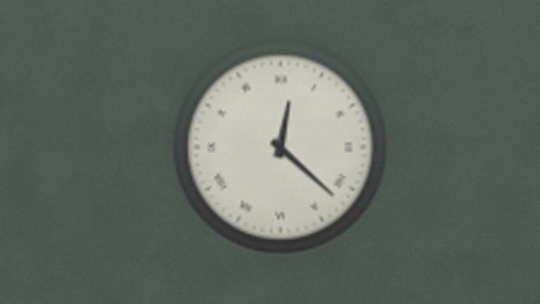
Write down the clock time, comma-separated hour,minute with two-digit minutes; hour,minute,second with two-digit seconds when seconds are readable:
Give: 12,22
